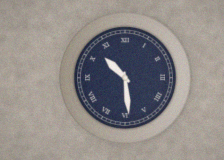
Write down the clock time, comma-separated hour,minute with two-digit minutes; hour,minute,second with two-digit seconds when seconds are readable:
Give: 10,29
